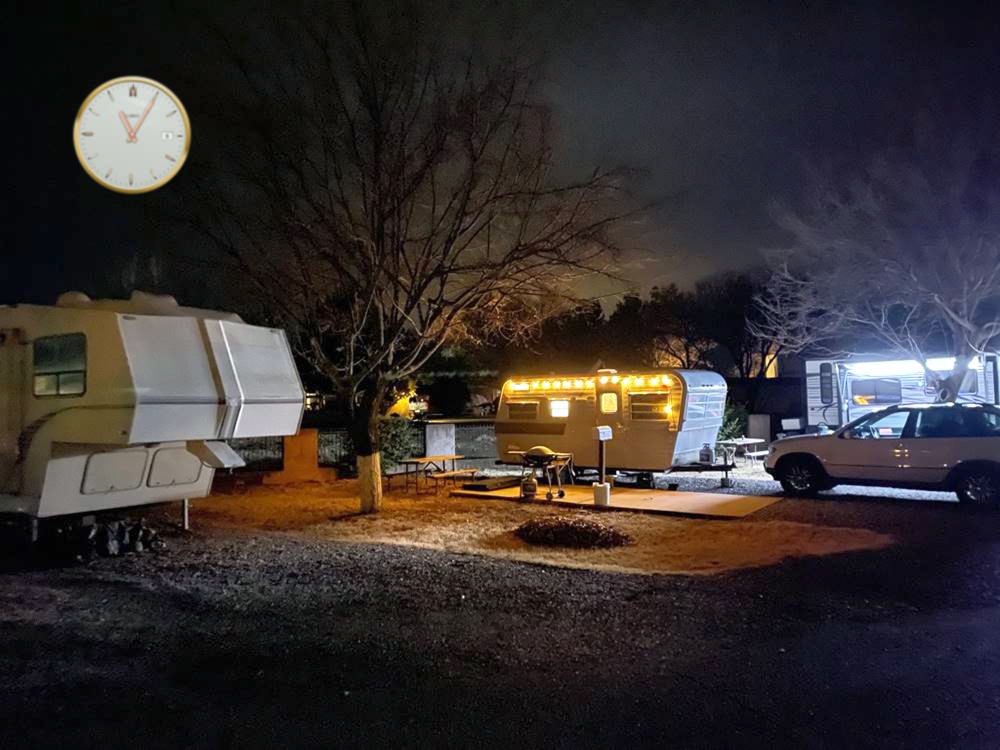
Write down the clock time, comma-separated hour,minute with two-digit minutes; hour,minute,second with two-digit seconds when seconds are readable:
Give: 11,05
